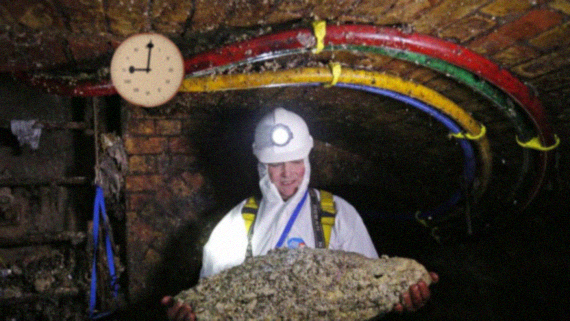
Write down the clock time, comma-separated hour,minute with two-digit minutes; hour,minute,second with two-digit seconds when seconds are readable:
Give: 9,01
